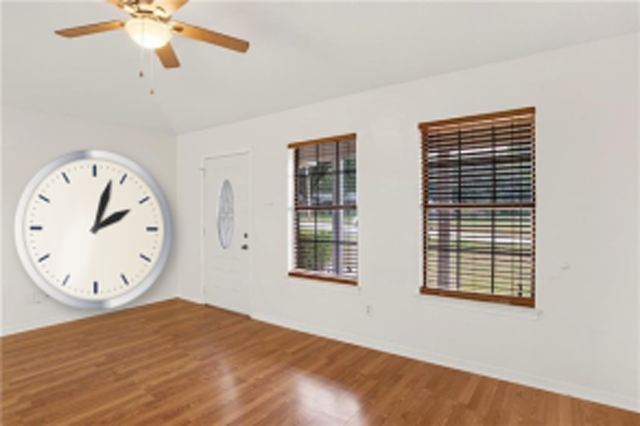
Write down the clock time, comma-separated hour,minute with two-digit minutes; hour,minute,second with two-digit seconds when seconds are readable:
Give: 2,03
